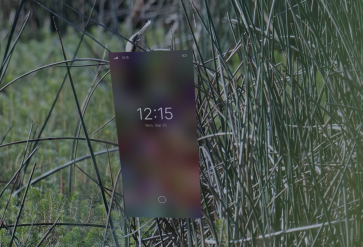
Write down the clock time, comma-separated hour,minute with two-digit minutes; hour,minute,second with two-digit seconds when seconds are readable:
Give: 12,15
